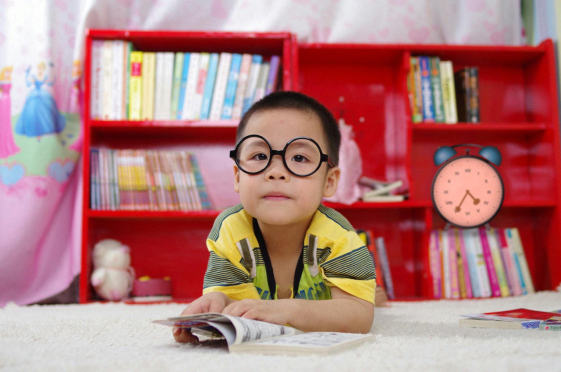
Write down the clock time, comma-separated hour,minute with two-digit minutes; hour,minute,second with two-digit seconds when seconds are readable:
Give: 4,35
